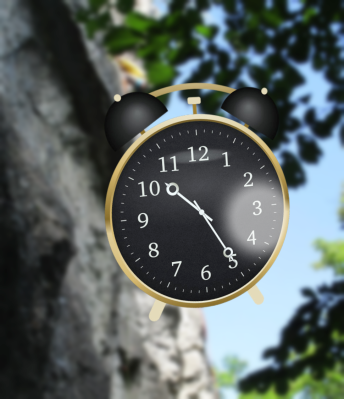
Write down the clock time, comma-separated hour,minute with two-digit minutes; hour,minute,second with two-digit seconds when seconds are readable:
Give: 10,25
